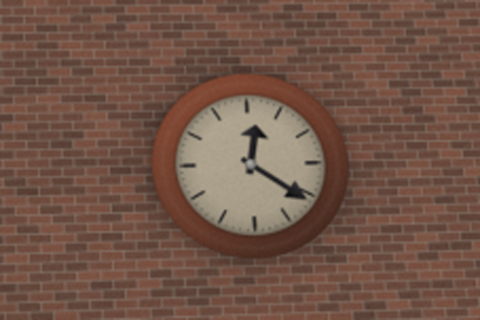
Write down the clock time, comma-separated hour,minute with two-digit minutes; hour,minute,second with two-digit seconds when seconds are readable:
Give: 12,21
